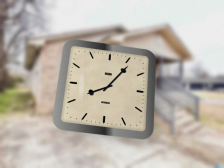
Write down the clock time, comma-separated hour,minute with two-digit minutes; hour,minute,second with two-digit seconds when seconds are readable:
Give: 8,06
